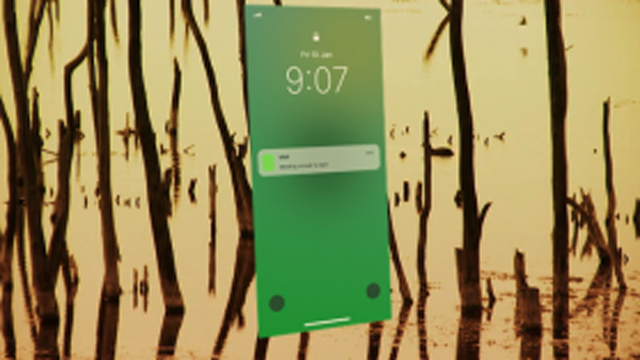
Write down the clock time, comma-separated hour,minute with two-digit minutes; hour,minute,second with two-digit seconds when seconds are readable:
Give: 9,07
